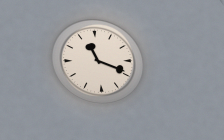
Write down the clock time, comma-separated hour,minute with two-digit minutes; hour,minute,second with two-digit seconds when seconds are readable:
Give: 11,19
